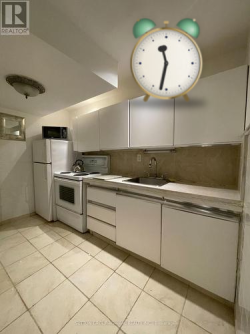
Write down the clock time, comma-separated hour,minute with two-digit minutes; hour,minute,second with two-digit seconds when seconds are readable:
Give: 11,32
